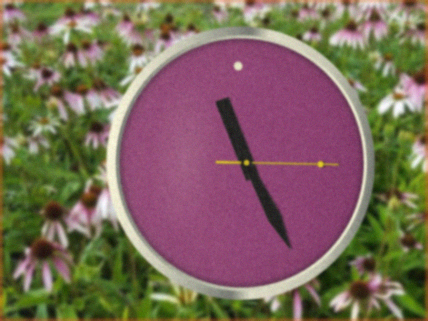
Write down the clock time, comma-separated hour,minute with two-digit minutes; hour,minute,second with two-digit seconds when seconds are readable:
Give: 11,26,16
